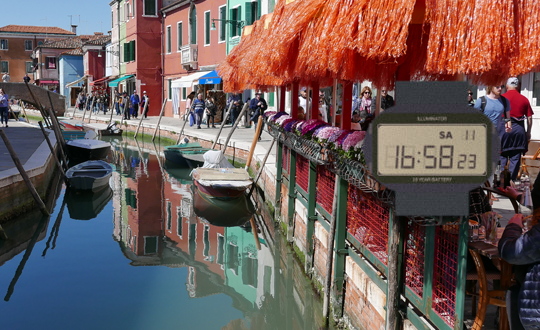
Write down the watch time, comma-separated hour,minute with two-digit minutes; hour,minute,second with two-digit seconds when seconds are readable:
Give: 16,58,23
